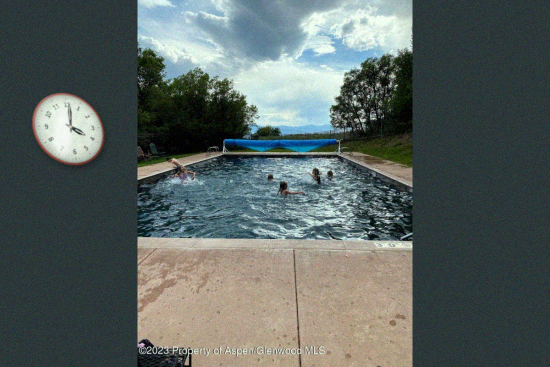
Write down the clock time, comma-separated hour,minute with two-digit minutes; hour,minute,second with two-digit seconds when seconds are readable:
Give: 4,01
